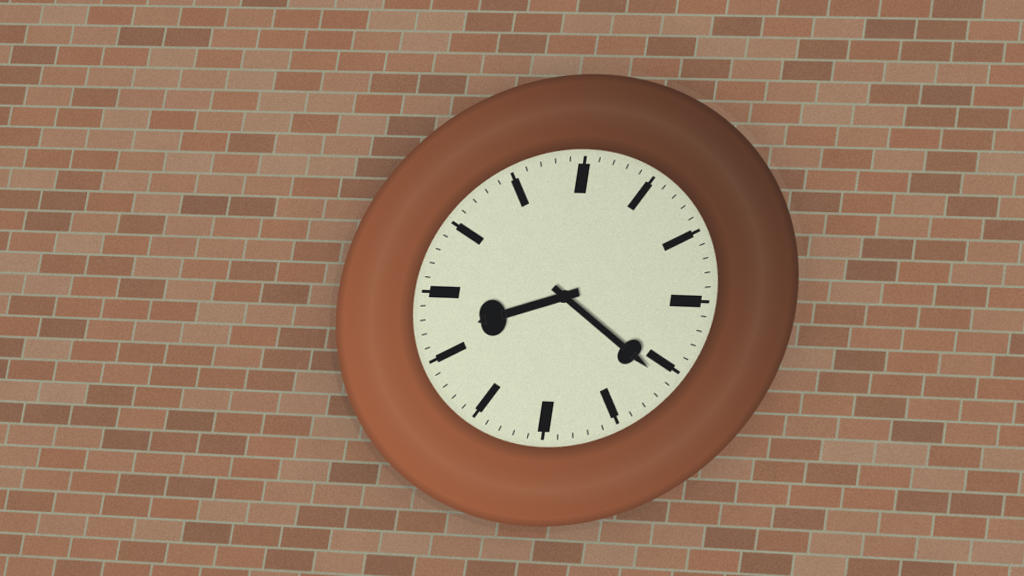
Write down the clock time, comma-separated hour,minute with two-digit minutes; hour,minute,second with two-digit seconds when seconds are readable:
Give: 8,21
